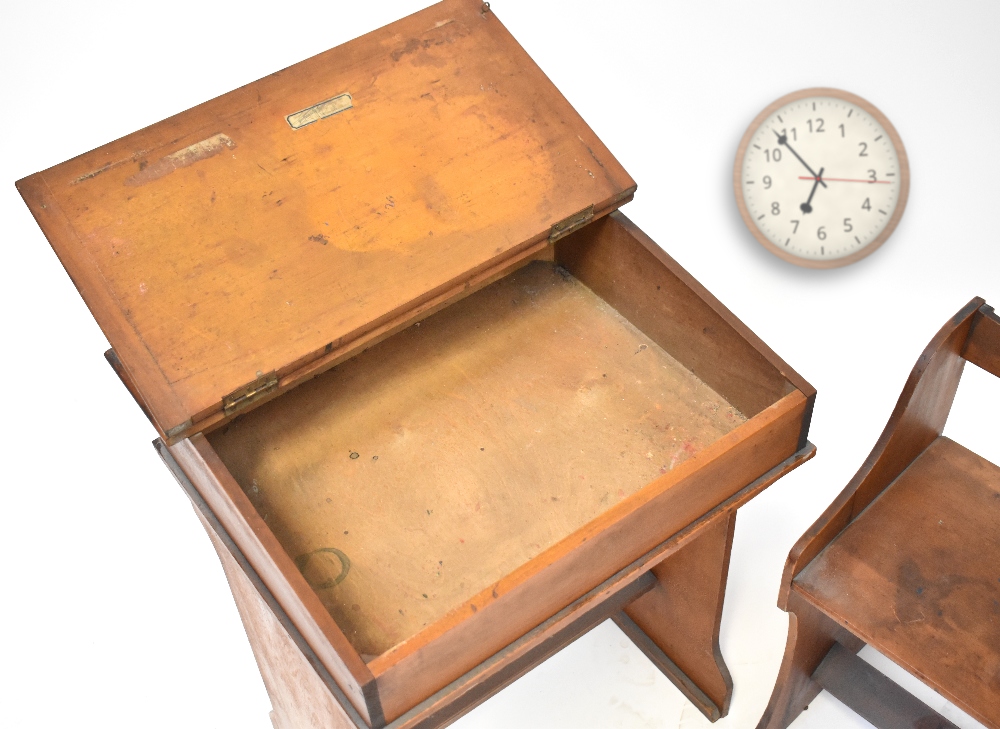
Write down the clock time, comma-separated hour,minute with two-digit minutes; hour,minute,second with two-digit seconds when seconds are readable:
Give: 6,53,16
